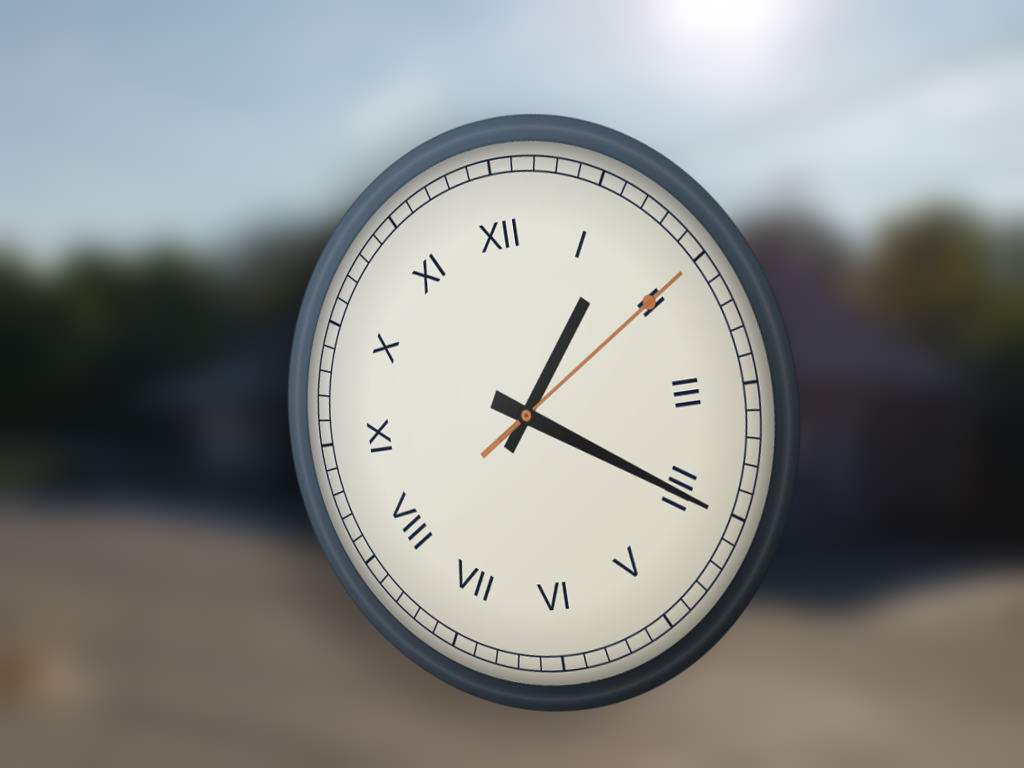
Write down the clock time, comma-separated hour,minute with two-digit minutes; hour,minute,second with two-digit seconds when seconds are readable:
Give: 1,20,10
